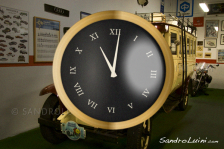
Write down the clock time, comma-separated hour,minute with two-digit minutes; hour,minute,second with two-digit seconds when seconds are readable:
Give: 11,01
